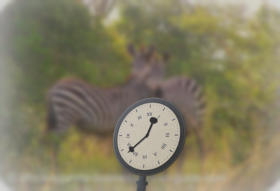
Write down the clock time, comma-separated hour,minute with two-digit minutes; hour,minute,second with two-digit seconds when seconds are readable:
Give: 12,38
